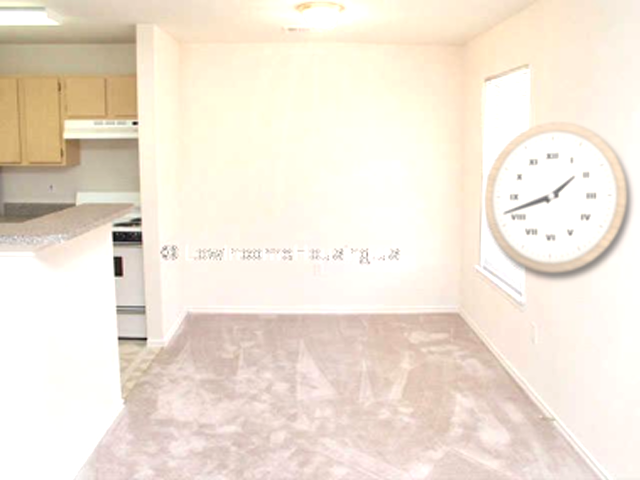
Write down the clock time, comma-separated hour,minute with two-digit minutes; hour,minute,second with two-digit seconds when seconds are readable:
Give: 1,42
